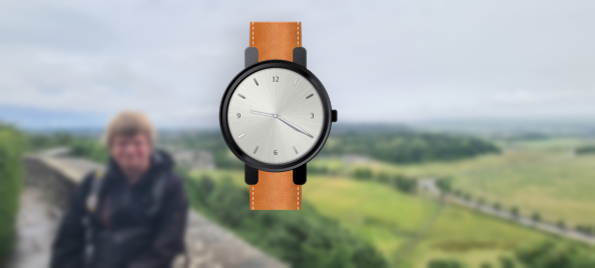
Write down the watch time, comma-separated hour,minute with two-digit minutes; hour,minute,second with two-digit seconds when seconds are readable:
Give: 9,20
